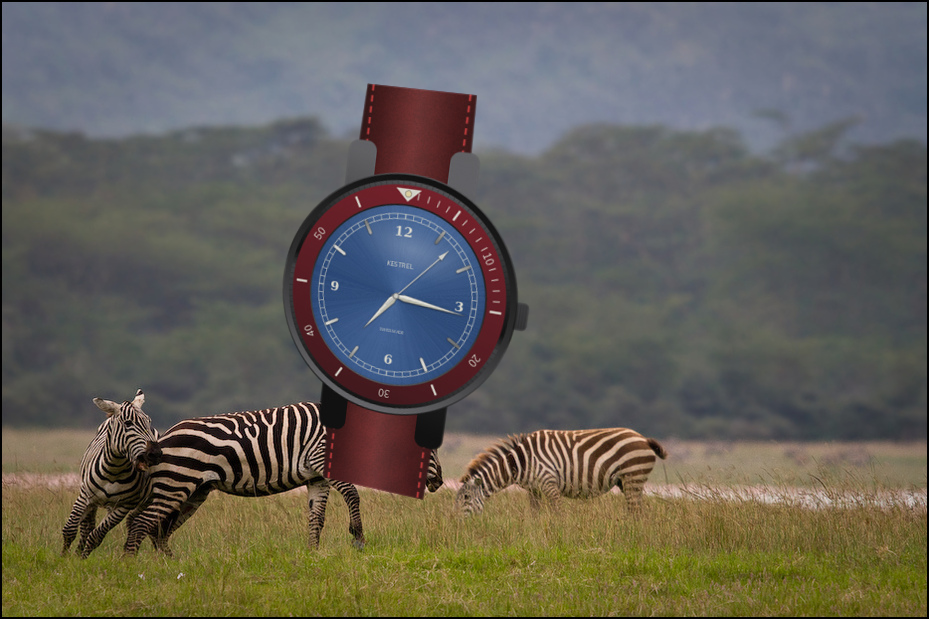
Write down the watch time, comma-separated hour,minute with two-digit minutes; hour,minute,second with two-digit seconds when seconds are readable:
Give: 7,16,07
